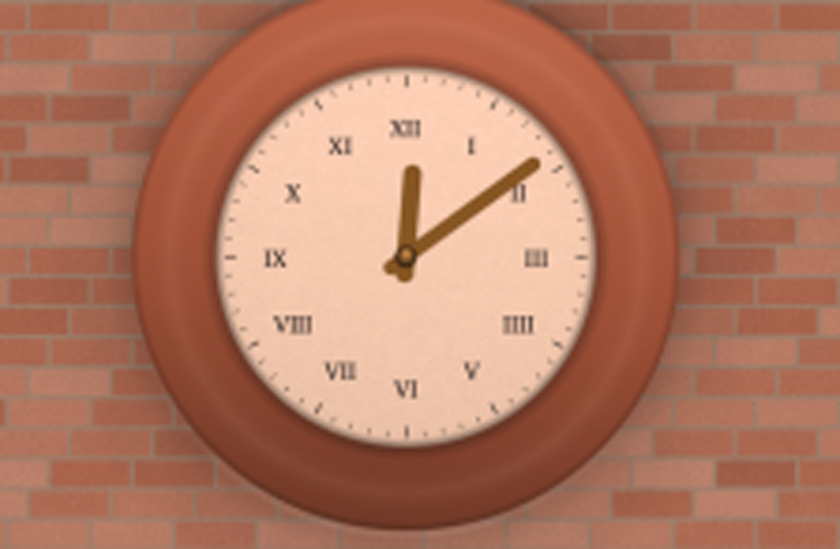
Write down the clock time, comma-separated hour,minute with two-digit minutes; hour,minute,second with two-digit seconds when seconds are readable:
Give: 12,09
